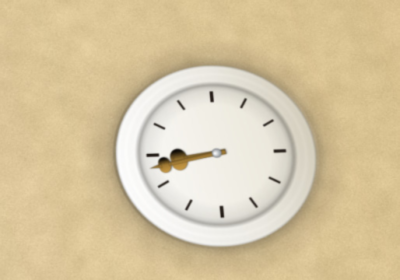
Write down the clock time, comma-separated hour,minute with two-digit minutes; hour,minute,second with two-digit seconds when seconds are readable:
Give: 8,43
